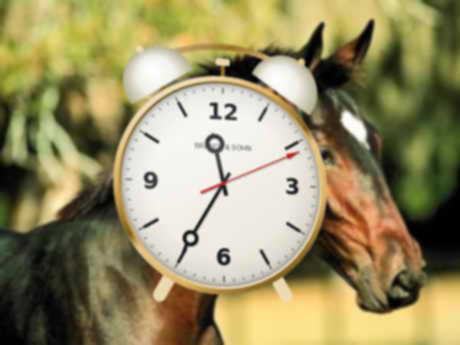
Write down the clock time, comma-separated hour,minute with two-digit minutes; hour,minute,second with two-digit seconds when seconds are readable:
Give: 11,35,11
